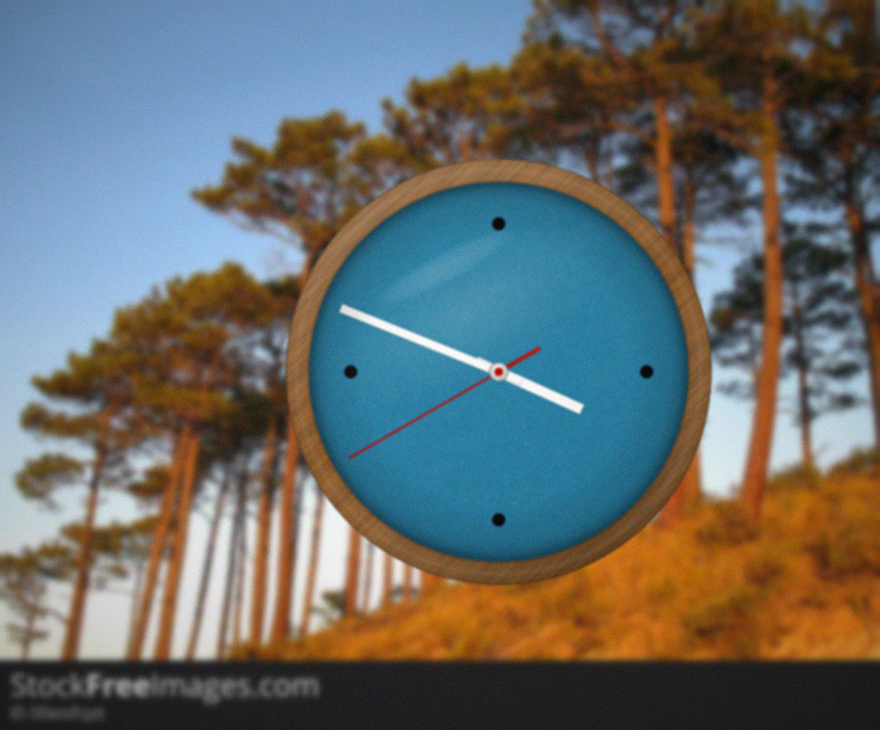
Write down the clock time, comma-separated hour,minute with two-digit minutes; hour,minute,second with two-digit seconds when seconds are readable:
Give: 3,48,40
